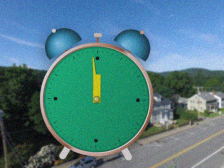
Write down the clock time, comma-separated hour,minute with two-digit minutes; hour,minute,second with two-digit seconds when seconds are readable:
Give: 11,59
